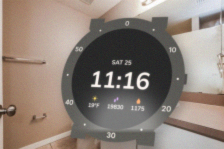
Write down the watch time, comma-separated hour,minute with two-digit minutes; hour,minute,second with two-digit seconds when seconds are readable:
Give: 11,16
